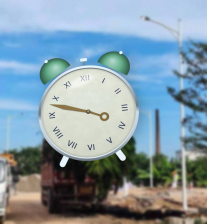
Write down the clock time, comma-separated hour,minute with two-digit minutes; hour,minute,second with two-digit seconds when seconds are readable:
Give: 3,48
